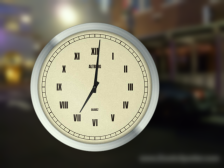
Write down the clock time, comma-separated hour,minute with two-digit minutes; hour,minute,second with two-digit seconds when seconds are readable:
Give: 7,01
